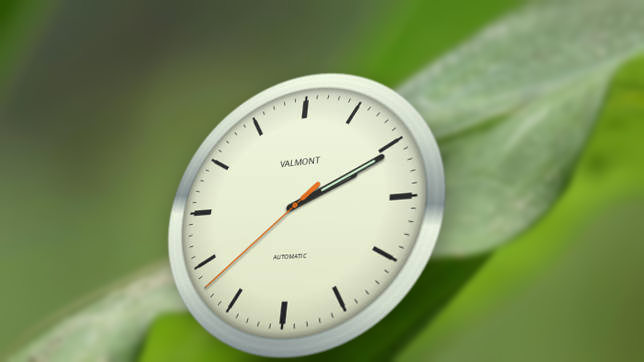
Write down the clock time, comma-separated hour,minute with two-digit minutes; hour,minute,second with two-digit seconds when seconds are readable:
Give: 2,10,38
